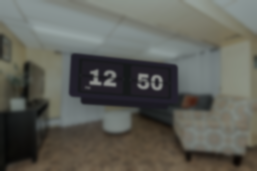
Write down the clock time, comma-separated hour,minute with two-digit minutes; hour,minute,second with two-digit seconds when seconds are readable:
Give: 12,50
